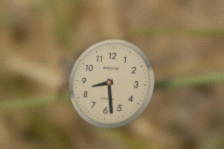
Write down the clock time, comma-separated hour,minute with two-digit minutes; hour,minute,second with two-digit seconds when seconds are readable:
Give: 8,28
